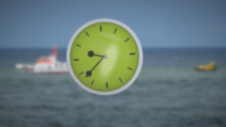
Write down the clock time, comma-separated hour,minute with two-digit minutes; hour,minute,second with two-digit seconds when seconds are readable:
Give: 9,38
